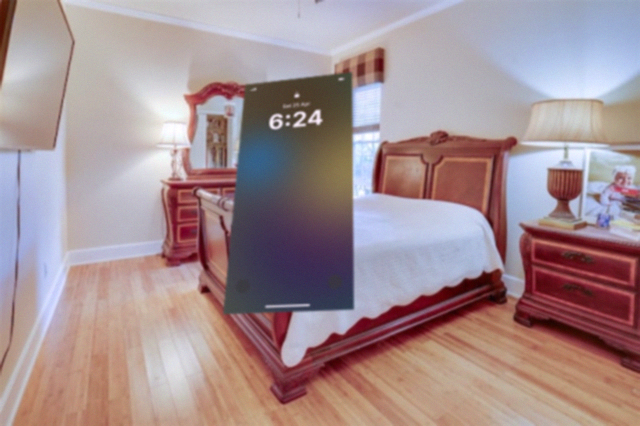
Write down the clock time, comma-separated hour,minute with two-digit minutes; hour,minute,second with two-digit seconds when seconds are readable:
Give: 6,24
